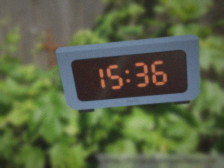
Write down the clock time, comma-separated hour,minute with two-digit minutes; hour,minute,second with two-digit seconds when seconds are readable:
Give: 15,36
